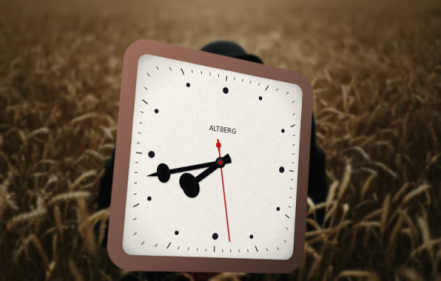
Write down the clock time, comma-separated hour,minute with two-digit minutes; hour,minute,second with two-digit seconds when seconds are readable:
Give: 7,42,28
